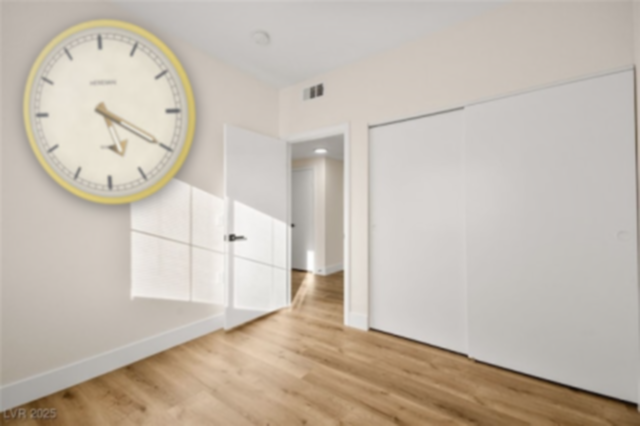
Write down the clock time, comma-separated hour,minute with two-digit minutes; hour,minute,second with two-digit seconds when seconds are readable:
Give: 5,20
